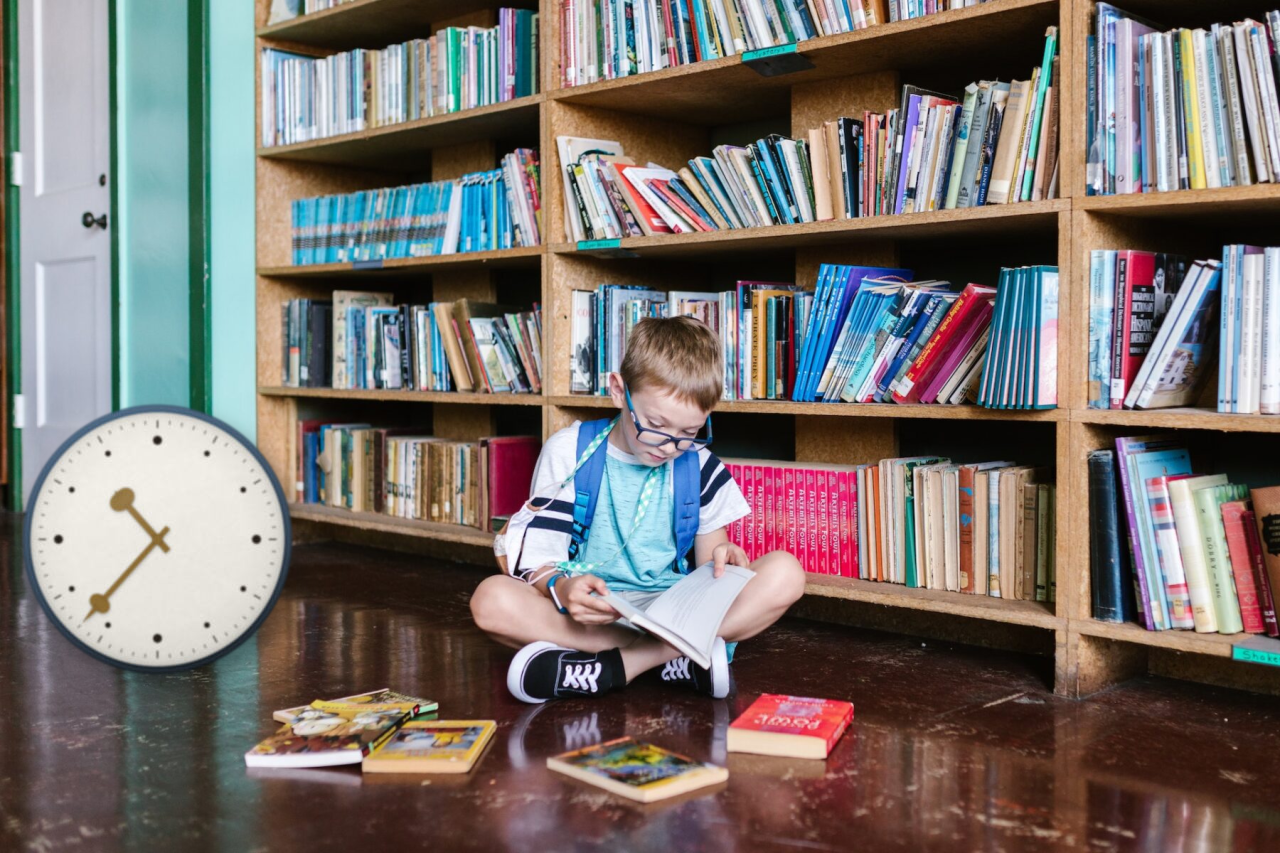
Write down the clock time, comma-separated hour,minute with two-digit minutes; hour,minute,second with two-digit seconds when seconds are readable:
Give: 10,37
